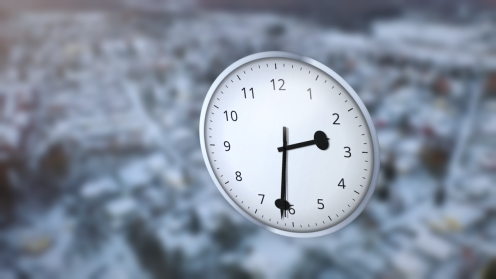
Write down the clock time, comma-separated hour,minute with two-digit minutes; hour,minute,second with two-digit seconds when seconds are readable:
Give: 2,31,31
